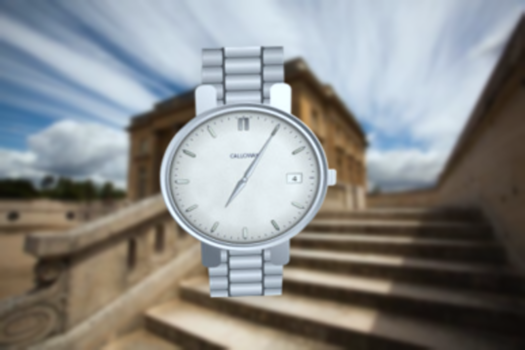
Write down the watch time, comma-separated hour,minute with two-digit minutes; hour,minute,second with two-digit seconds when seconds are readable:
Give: 7,05
